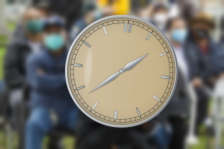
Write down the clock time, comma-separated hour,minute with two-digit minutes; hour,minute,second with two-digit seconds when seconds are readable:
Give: 1,38
